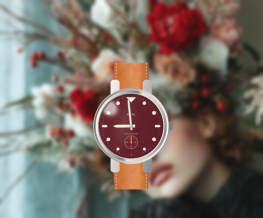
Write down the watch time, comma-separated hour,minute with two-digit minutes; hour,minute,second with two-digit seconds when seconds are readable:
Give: 8,59
